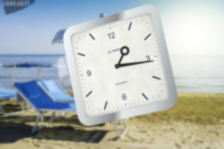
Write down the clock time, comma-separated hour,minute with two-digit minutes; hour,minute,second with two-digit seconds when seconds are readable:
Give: 1,16
